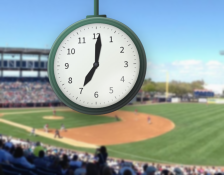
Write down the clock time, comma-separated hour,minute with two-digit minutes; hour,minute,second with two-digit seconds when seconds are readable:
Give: 7,01
